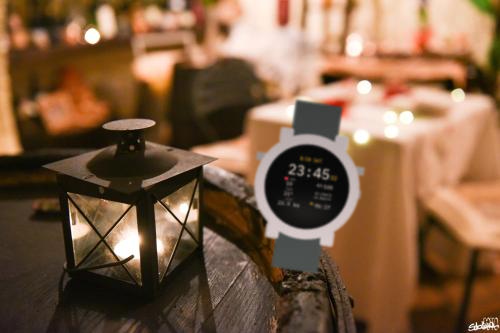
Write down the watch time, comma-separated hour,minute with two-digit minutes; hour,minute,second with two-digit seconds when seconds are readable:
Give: 23,45
